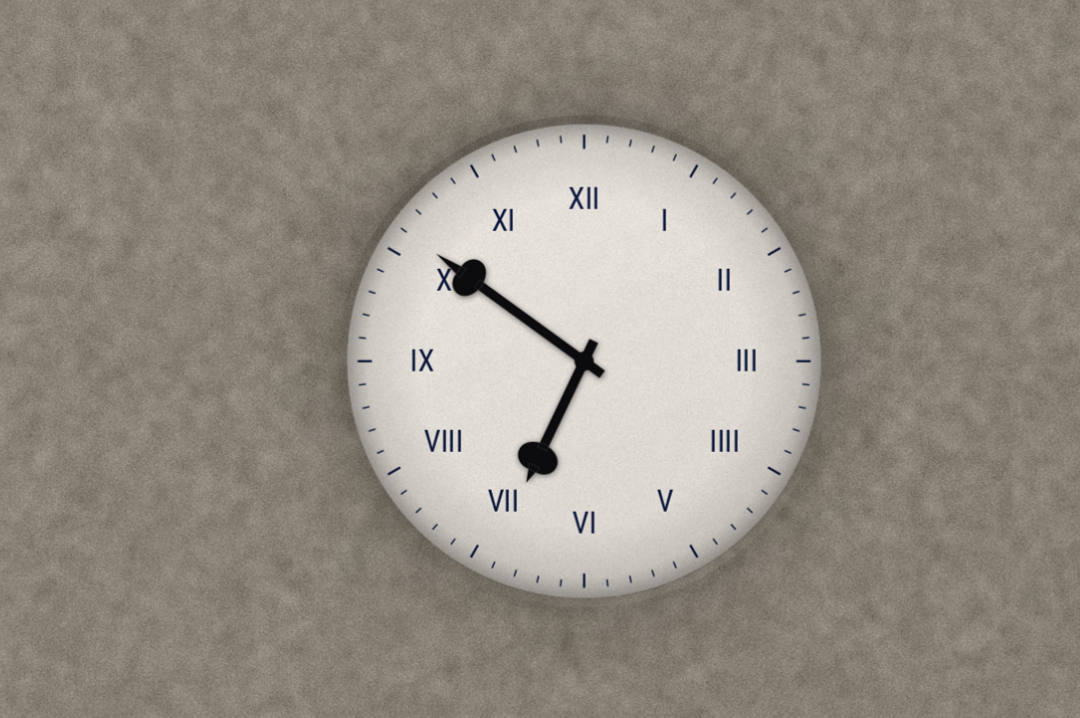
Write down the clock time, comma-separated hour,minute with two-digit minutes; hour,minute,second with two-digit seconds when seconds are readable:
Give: 6,51
